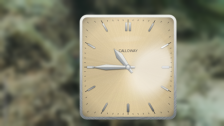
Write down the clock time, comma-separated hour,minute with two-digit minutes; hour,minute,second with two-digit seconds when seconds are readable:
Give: 10,45
